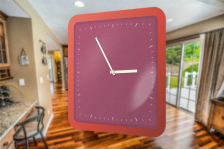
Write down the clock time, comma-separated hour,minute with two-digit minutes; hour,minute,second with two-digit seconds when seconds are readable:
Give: 2,55
